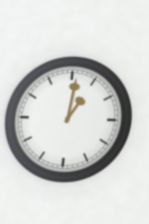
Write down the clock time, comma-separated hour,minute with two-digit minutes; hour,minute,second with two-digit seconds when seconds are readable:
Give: 1,01
